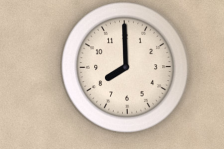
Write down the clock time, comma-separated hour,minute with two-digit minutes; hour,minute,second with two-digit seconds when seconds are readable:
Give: 8,00
